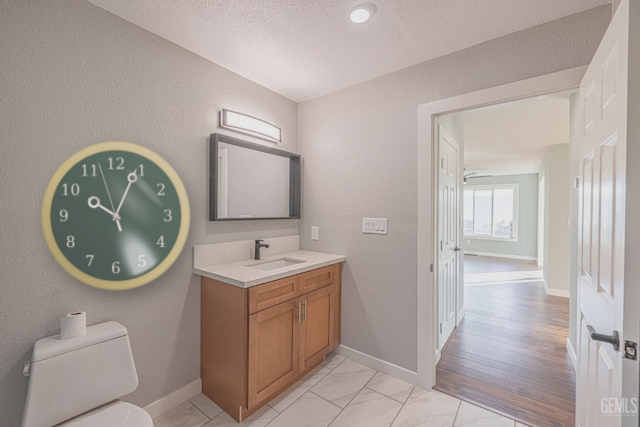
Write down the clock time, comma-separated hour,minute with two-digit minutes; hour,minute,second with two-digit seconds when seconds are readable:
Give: 10,03,57
